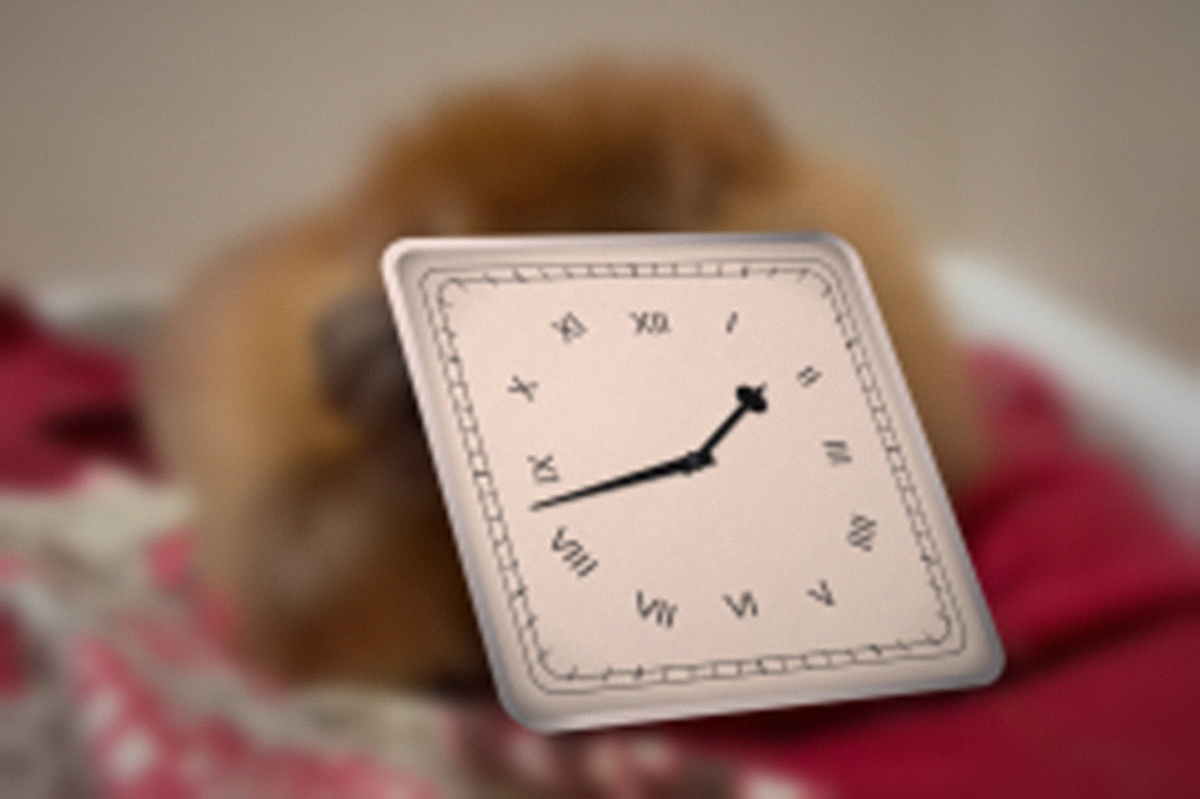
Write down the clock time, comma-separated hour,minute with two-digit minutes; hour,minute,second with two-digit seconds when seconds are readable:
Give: 1,43
